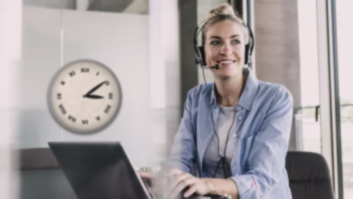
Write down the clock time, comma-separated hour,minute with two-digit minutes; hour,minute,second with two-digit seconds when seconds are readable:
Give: 3,09
